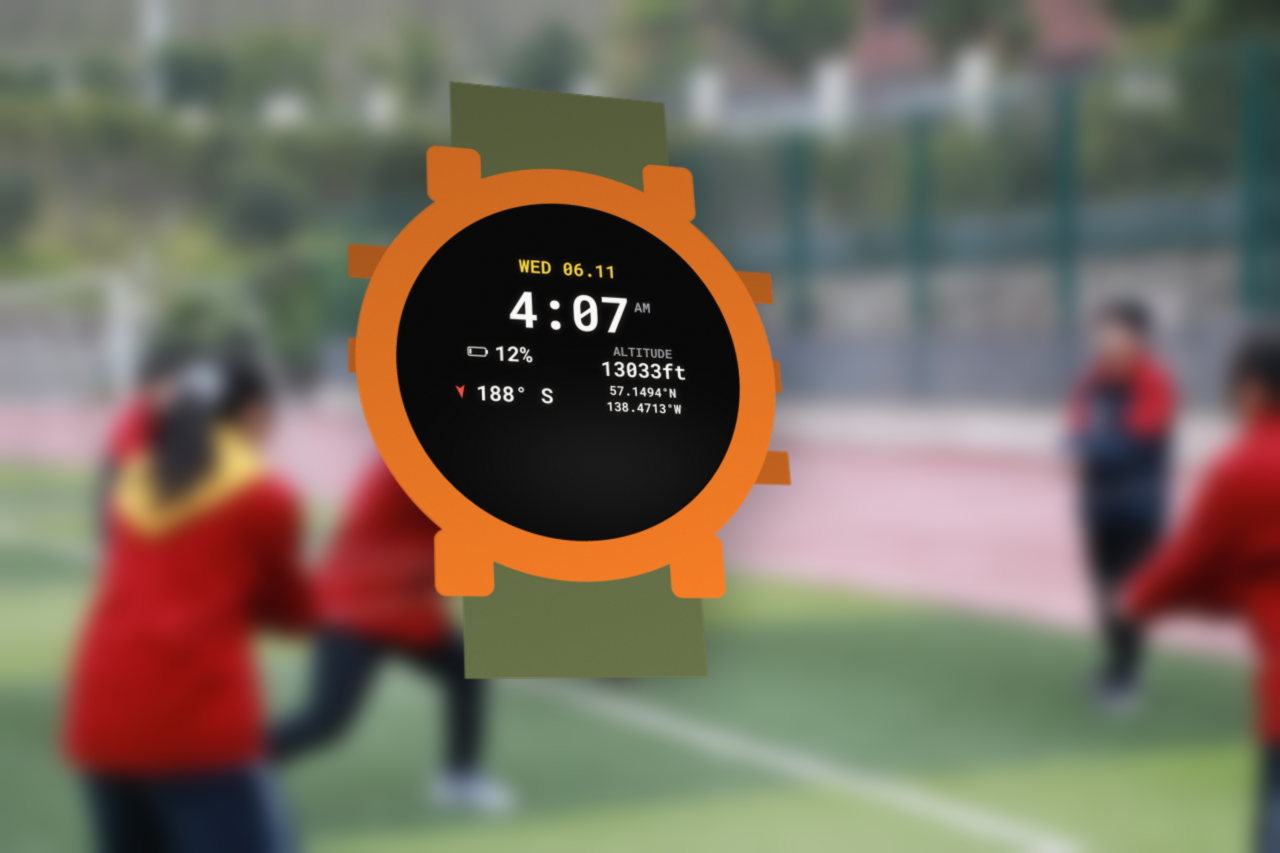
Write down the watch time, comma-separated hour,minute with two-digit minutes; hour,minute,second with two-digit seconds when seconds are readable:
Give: 4,07
